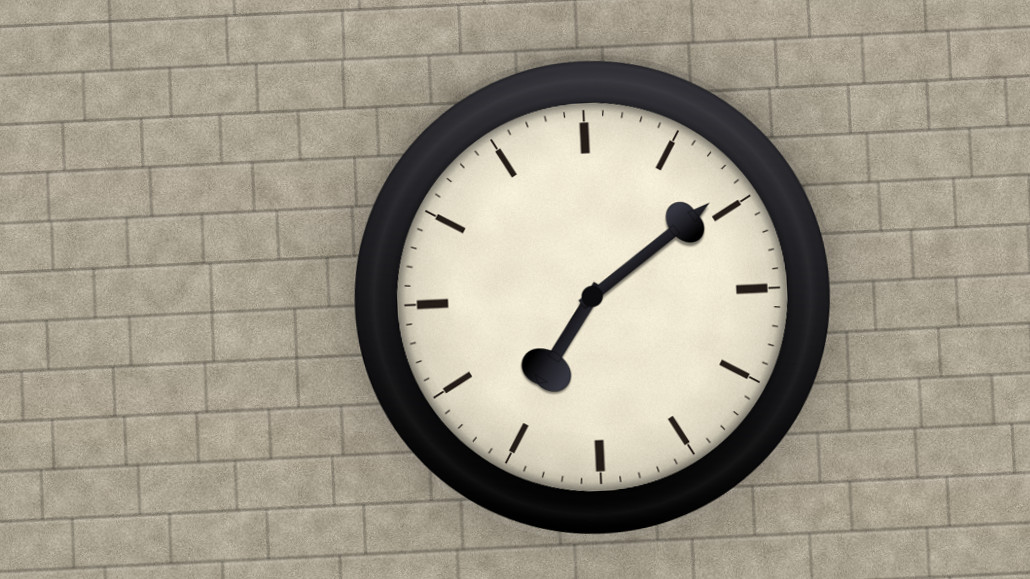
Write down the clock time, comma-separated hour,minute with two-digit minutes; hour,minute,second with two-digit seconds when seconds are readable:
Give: 7,09
